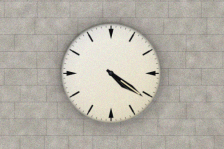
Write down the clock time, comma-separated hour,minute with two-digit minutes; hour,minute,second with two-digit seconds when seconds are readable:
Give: 4,21
